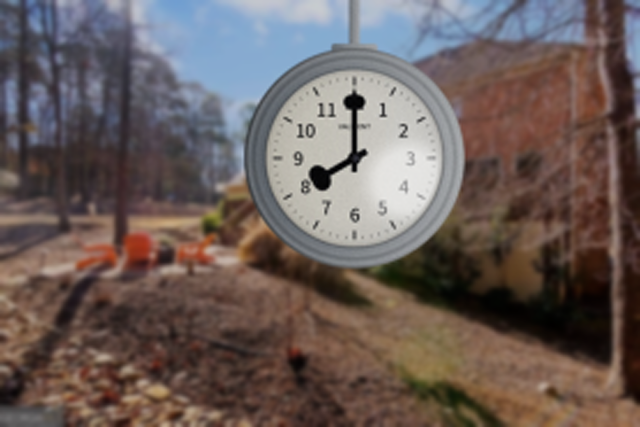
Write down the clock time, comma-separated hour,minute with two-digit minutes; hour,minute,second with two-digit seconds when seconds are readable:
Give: 8,00
